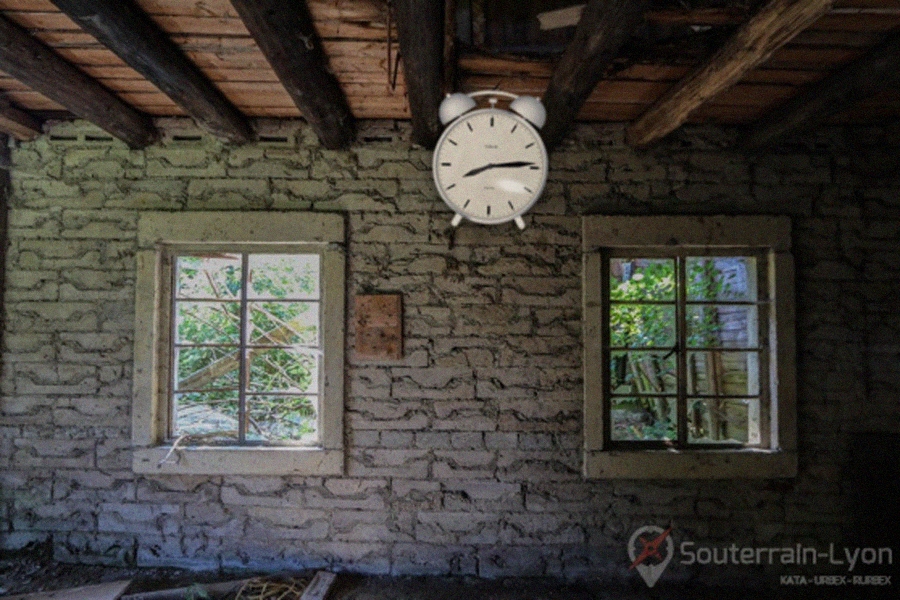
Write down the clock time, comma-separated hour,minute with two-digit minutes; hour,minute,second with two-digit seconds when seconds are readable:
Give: 8,14
